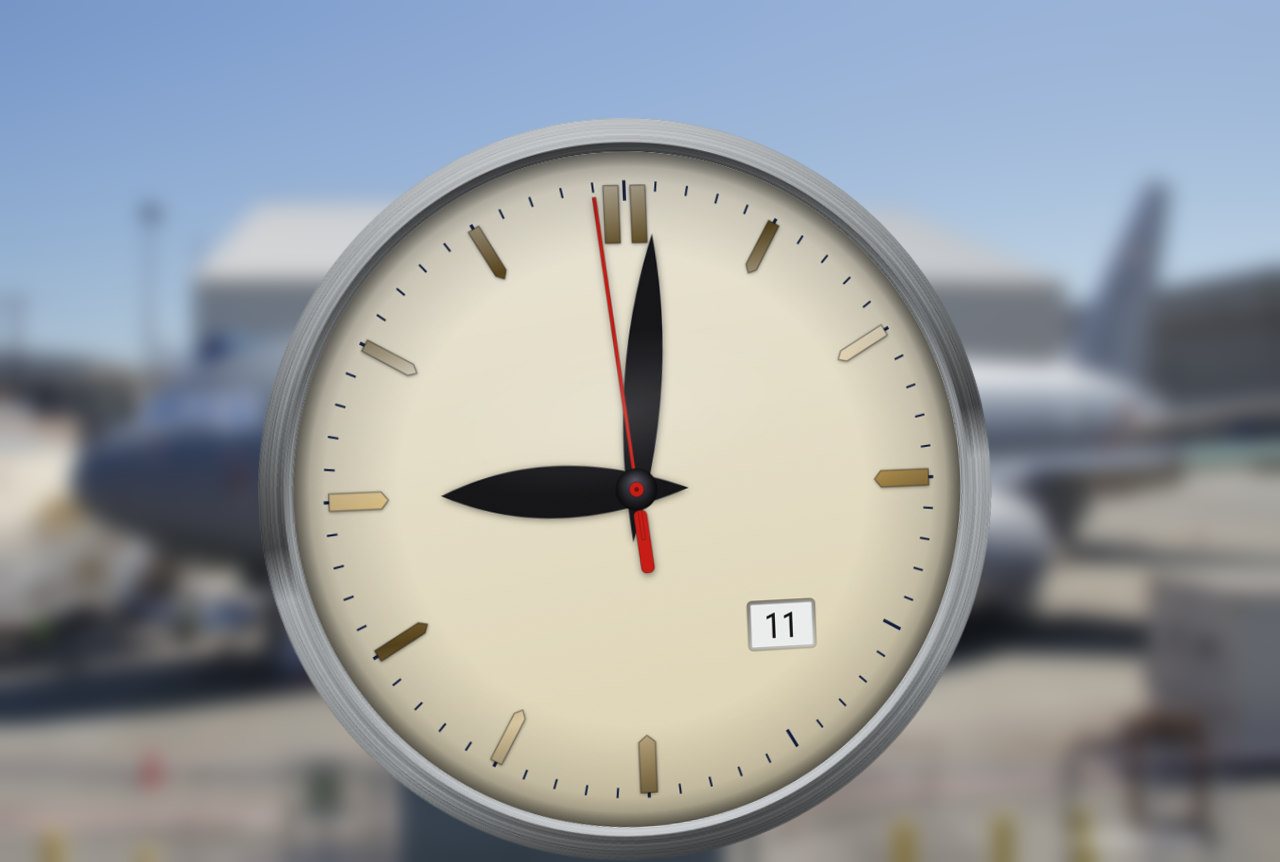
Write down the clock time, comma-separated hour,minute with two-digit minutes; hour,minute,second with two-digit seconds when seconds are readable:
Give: 9,00,59
